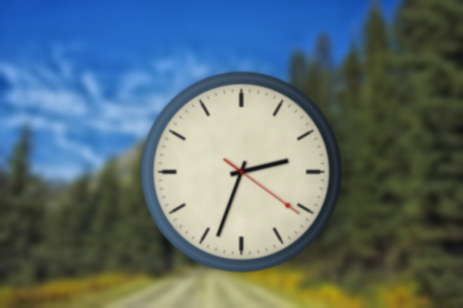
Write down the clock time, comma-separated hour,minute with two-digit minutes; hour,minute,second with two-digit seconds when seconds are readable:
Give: 2,33,21
